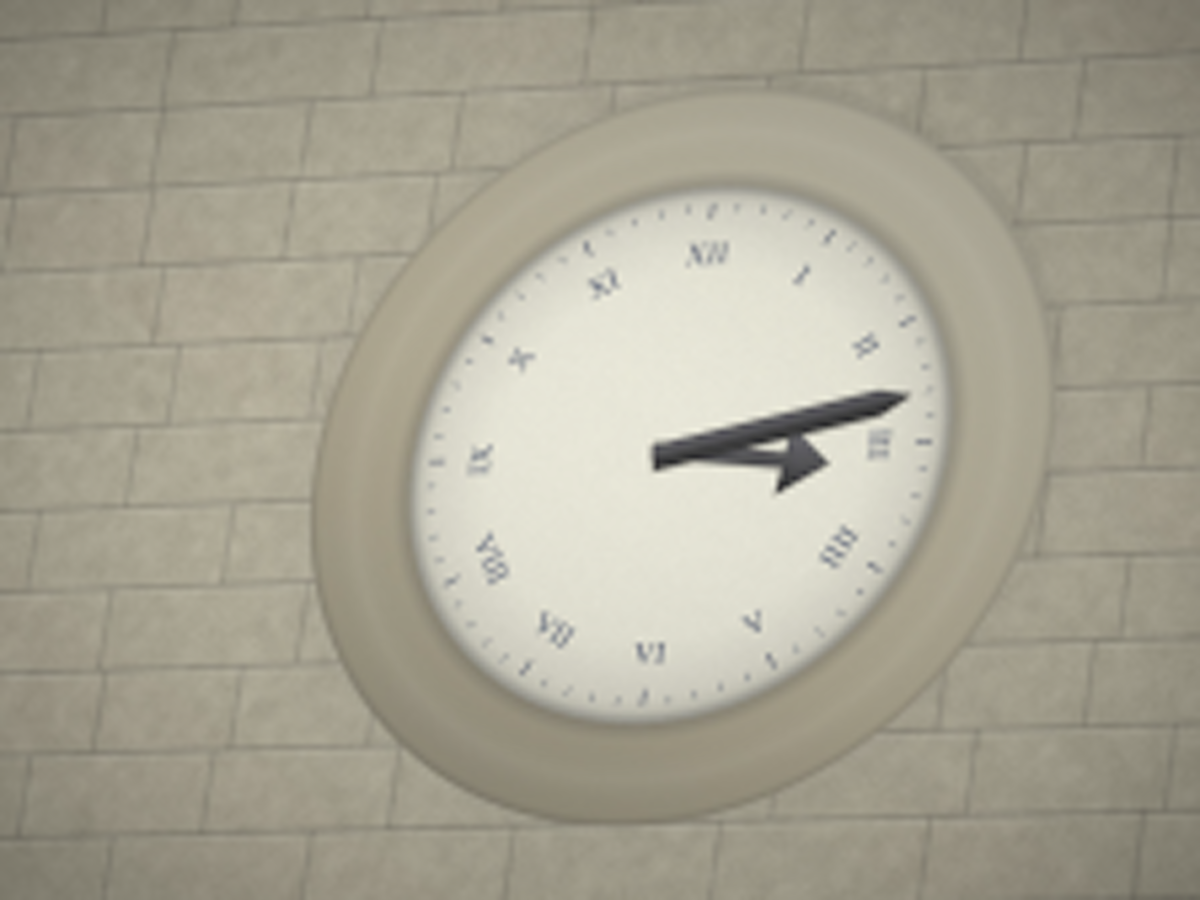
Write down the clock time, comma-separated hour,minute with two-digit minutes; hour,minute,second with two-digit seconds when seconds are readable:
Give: 3,13
